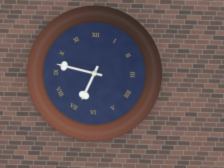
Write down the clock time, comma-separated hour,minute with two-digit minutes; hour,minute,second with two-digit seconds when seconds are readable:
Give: 6,47
